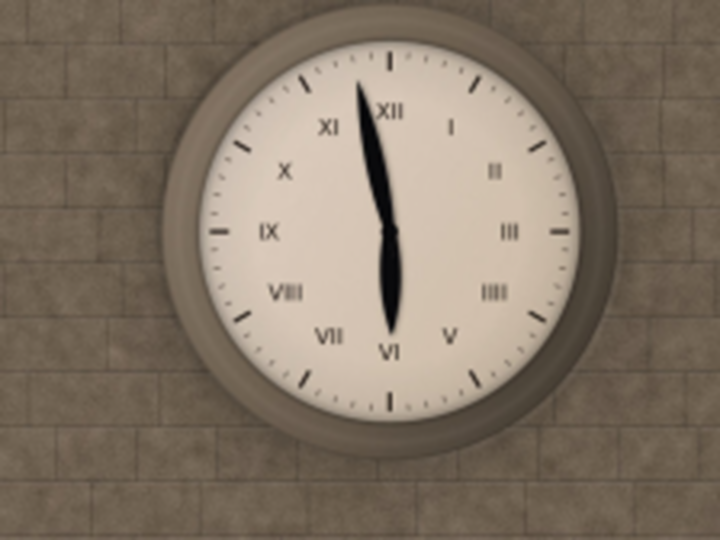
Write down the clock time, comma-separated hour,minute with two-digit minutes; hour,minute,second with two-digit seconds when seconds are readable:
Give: 5,58
